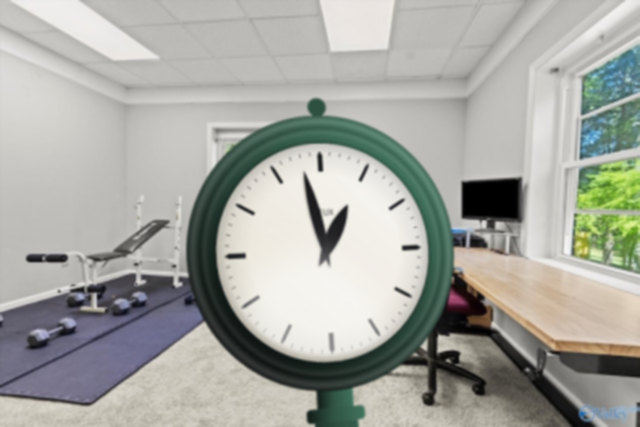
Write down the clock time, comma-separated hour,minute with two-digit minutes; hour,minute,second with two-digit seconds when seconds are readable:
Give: 12,58
